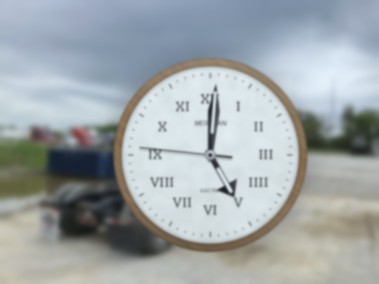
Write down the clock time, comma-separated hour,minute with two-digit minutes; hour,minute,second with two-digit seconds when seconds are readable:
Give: 5,00,46
